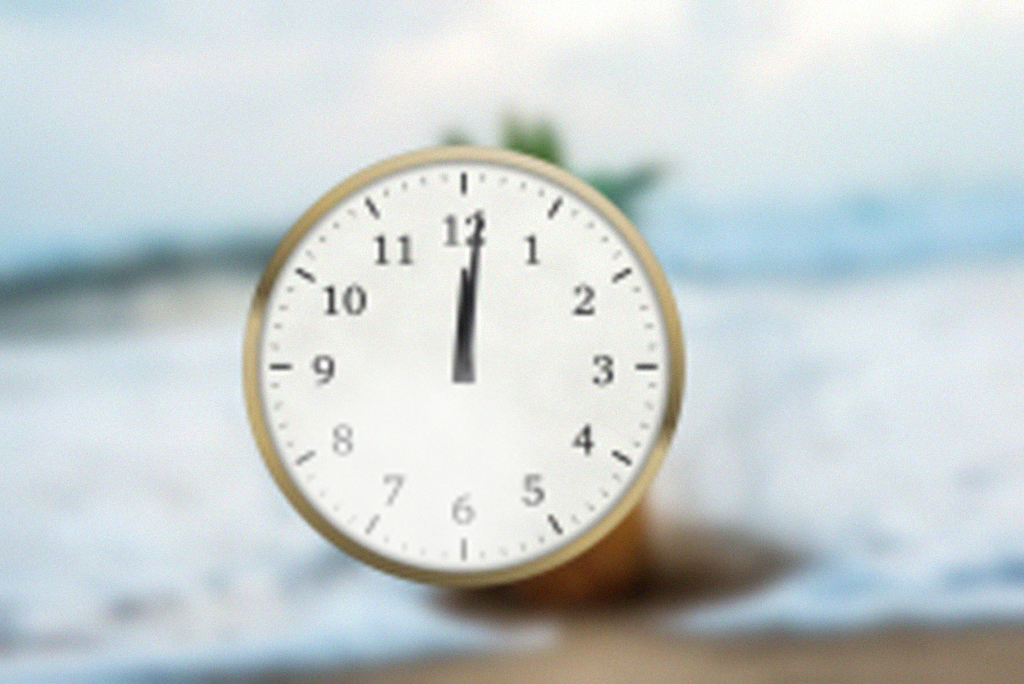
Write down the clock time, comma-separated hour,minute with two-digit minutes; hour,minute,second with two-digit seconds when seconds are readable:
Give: 12,01
